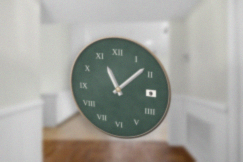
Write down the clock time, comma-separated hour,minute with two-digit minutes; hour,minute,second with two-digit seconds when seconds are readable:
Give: 11,08
